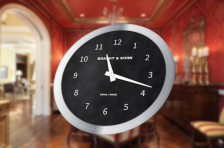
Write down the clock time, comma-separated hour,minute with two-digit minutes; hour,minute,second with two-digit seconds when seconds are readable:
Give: 11,18
